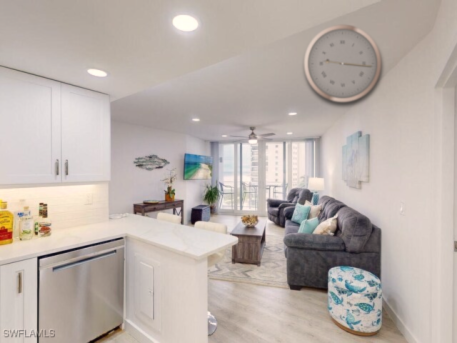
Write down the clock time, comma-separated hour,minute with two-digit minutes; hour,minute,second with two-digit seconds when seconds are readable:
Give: 9,16
